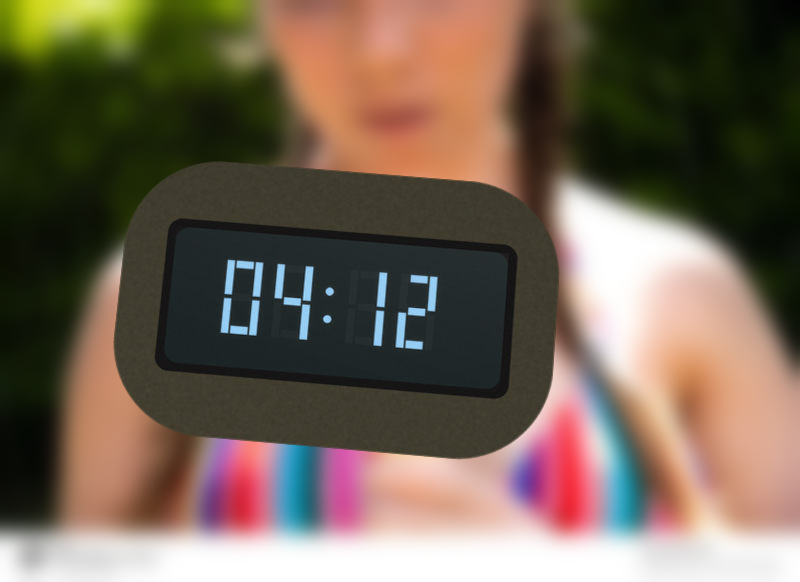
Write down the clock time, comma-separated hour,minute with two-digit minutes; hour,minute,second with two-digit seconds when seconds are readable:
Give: 4,12
